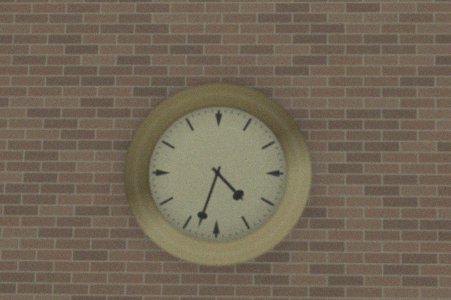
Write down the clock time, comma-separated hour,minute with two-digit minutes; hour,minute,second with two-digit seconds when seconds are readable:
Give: 4,33
